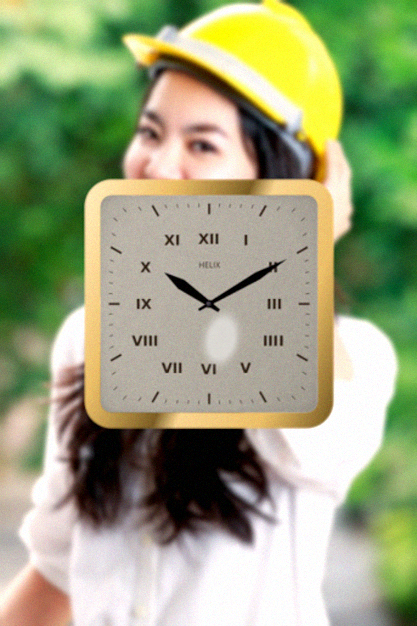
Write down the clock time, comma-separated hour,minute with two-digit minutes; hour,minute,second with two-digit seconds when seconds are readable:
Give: 10,10
